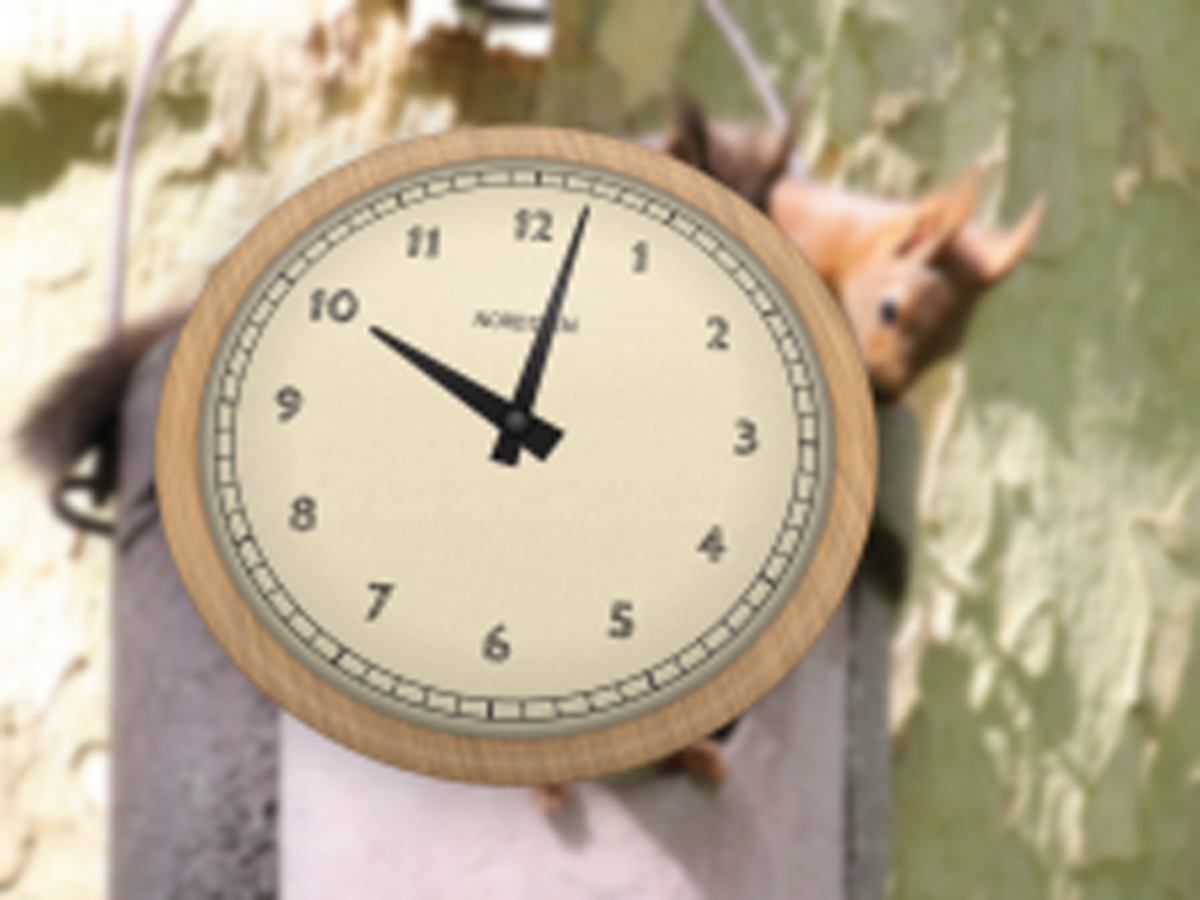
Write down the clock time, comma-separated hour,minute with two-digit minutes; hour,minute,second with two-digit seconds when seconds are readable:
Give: 10,02
